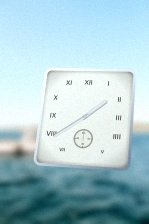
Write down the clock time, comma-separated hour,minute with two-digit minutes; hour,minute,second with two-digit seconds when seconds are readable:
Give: 1,39
